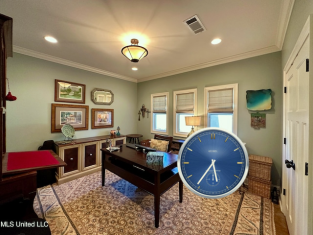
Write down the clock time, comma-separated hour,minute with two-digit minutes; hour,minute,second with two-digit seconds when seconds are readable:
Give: 5,36
